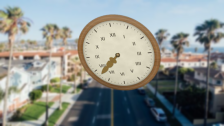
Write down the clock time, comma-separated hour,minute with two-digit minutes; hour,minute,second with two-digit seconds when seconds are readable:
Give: 7,38
